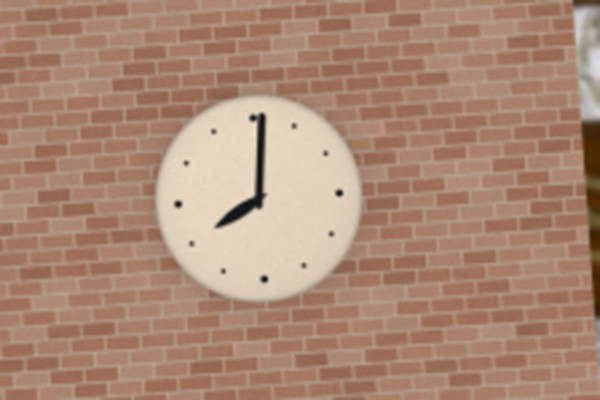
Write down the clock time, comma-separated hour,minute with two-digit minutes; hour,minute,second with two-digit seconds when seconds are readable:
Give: 8,01
